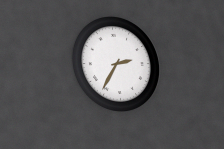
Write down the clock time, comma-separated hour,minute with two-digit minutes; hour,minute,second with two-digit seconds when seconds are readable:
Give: 2,36
